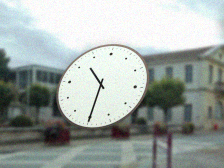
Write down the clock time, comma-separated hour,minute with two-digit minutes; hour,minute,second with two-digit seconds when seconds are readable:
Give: 10,30
